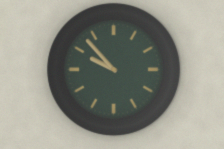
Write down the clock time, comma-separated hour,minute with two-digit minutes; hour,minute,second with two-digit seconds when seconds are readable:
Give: 9,53
